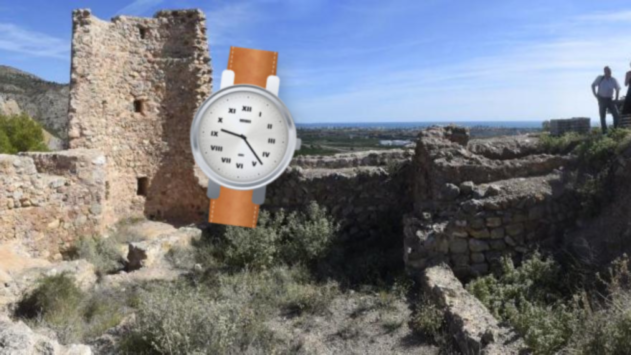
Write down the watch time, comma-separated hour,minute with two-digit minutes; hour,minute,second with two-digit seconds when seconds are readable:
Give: 9,23
